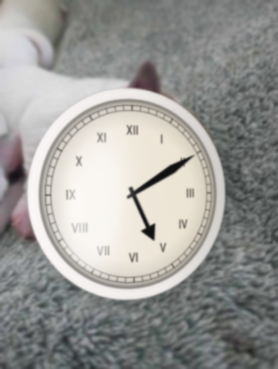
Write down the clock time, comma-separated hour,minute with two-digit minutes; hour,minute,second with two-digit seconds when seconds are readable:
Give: 5,10
